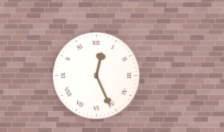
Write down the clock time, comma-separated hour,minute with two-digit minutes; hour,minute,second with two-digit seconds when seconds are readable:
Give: 12,26
